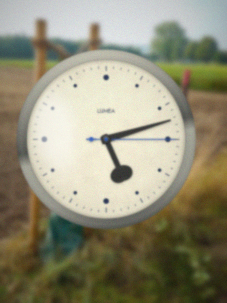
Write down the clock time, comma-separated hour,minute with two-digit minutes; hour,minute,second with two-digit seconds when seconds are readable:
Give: 5,12,15
